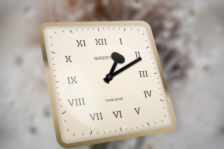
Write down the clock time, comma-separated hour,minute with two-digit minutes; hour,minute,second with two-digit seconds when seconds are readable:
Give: 1,11
